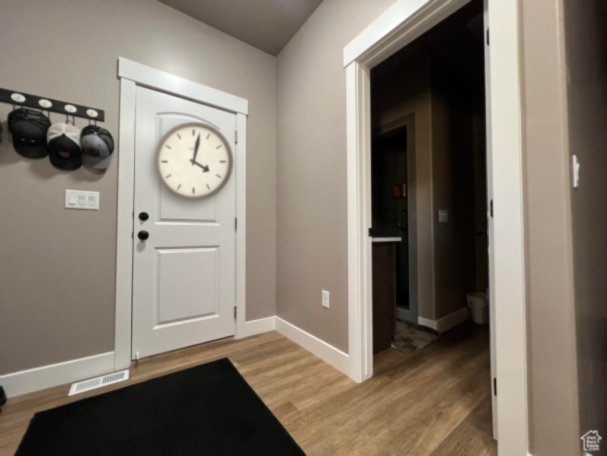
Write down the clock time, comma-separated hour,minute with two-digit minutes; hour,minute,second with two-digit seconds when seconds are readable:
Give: 4,02
